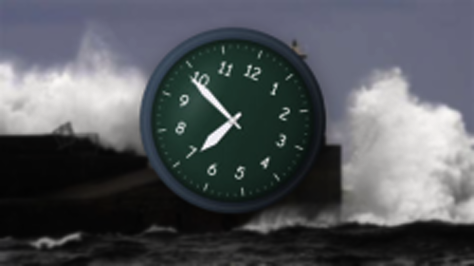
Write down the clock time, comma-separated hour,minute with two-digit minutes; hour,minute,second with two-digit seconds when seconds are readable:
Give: 6,49
